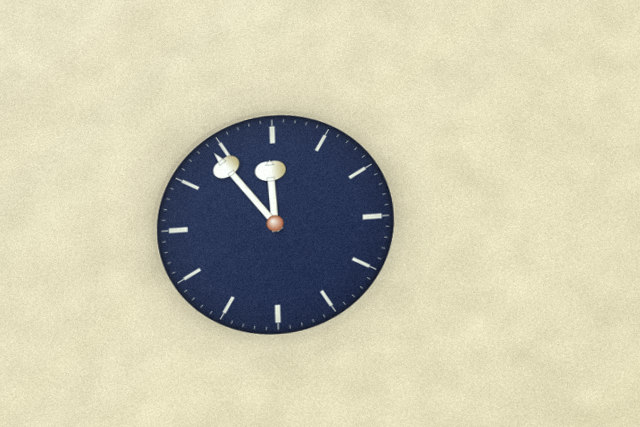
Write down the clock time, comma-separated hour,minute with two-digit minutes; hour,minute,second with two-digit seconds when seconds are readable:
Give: 11,54
